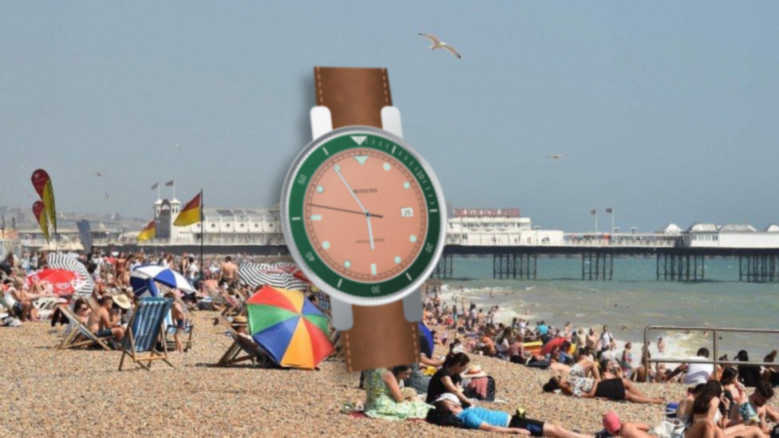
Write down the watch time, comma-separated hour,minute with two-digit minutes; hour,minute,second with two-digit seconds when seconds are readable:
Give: 5,54,47
